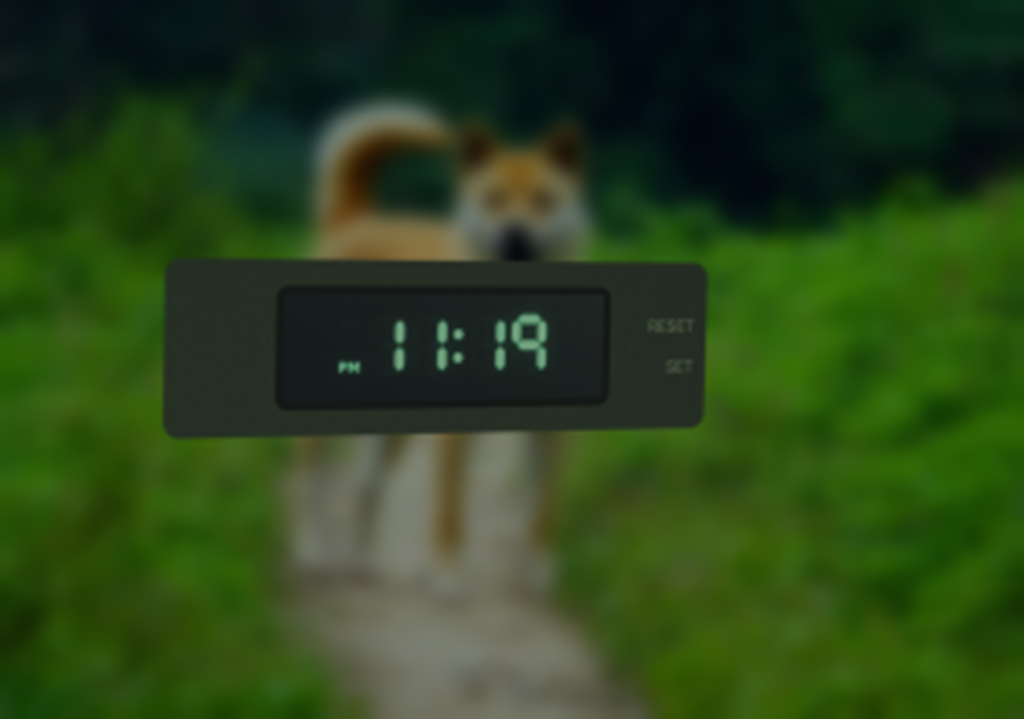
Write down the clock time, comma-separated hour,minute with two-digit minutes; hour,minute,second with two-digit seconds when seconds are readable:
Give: 11,19
